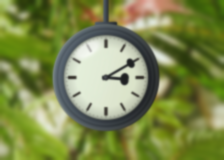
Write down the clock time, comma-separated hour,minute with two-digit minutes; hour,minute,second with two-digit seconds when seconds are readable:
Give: 3,10
